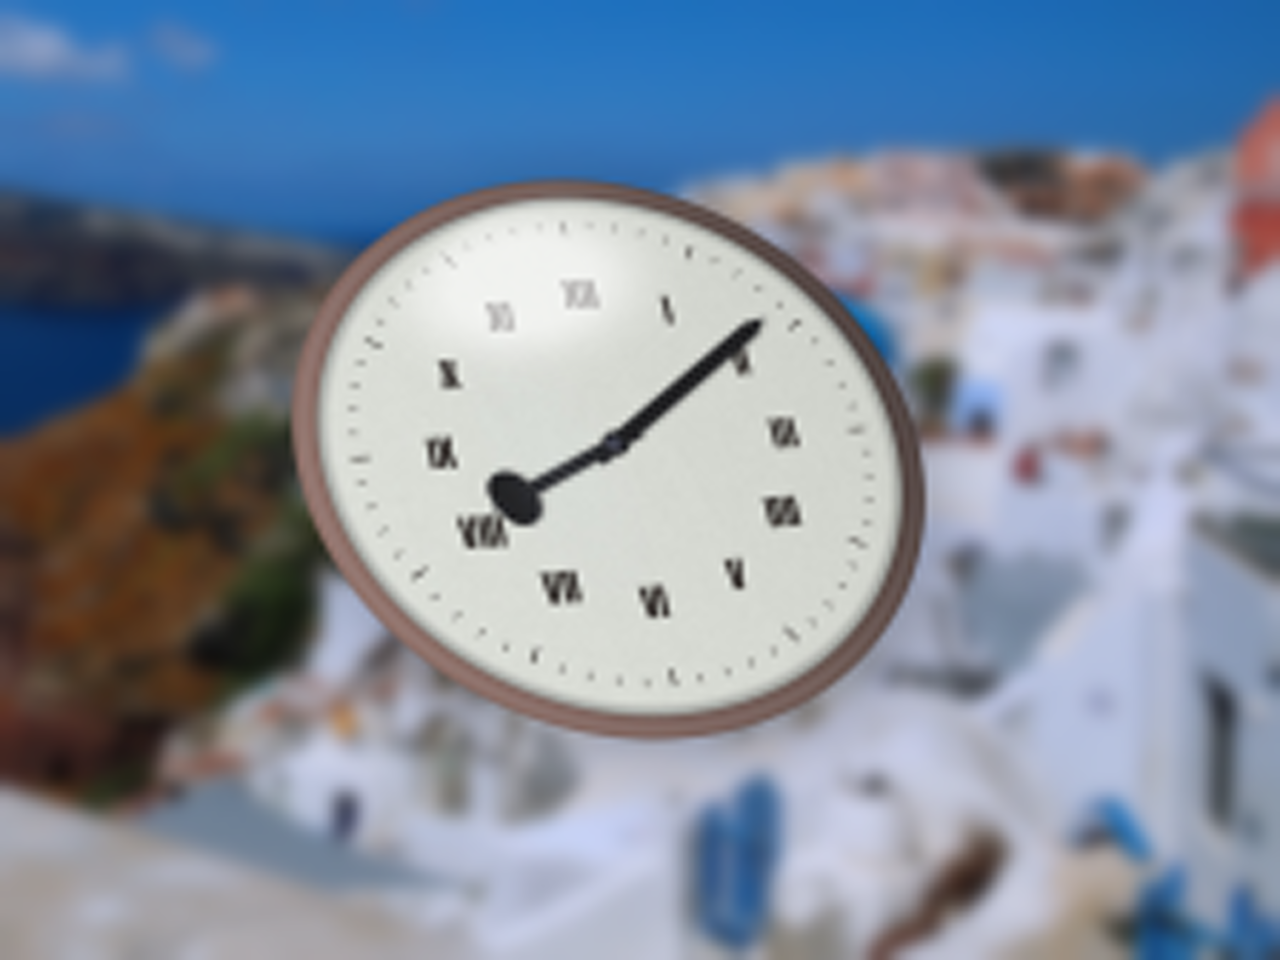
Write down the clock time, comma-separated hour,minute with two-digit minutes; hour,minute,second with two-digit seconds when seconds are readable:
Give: 8,09
